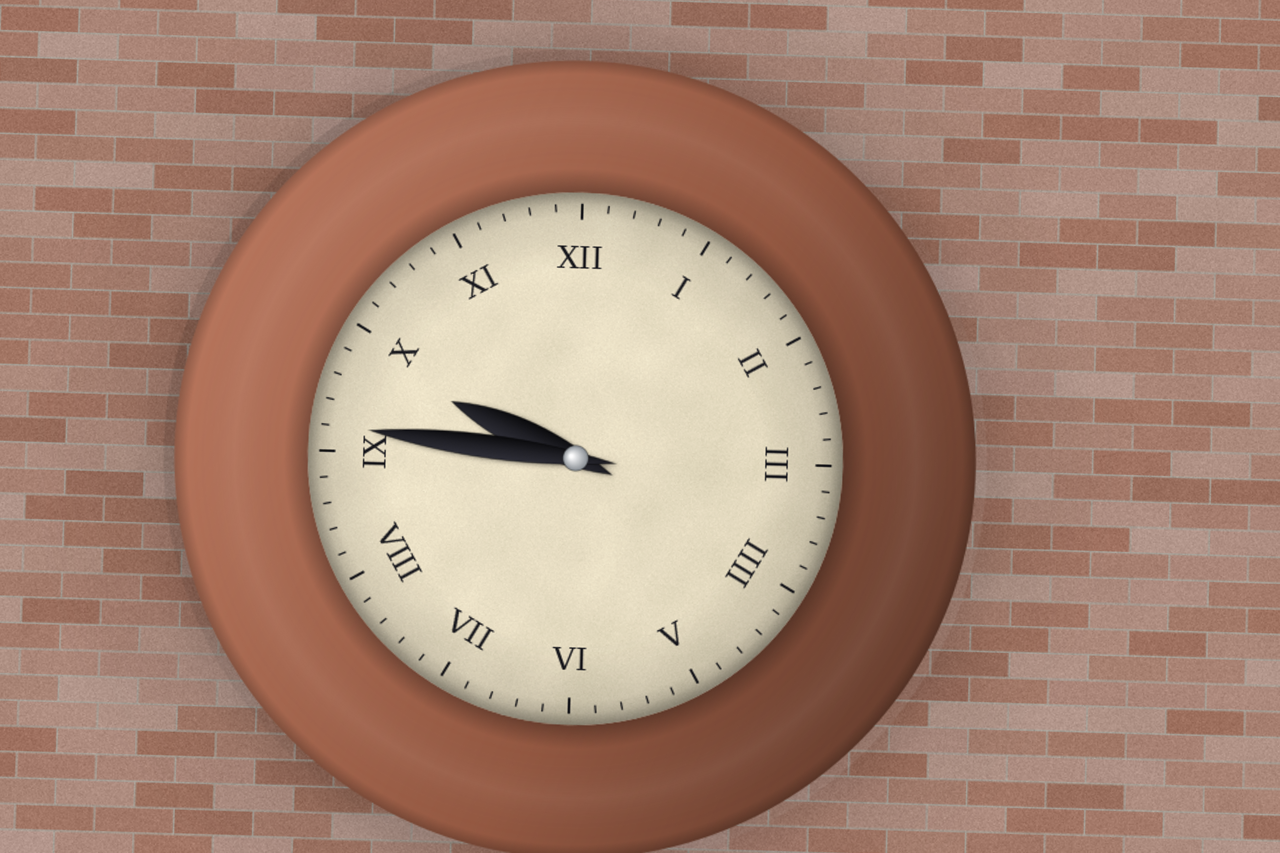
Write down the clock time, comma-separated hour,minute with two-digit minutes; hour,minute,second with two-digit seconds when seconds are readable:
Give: 9,46
